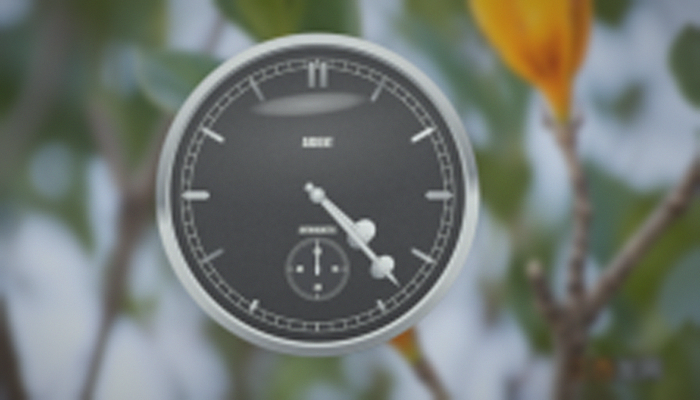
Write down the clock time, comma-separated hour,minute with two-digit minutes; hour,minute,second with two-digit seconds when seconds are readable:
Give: 4,23
